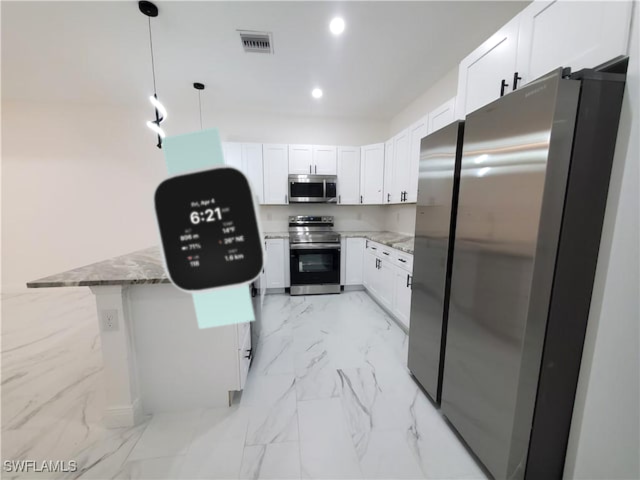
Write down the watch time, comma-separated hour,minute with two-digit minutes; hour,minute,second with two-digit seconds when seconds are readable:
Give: 6,21
